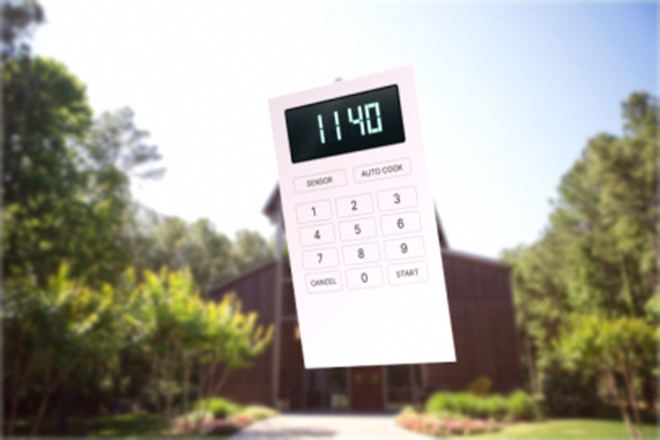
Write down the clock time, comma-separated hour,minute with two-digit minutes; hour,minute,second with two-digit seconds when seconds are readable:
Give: 11,40
